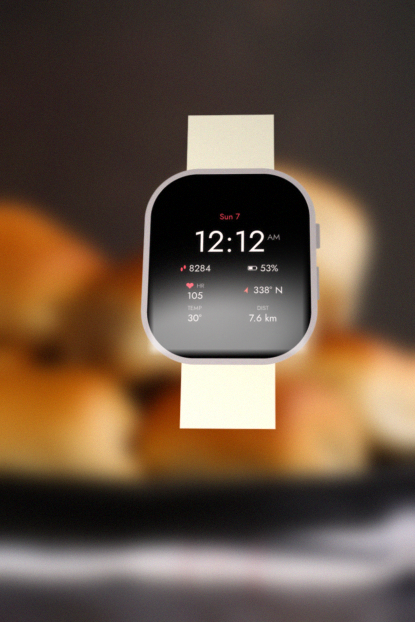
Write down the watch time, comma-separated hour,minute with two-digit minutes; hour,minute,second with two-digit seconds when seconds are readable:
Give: 12,12
